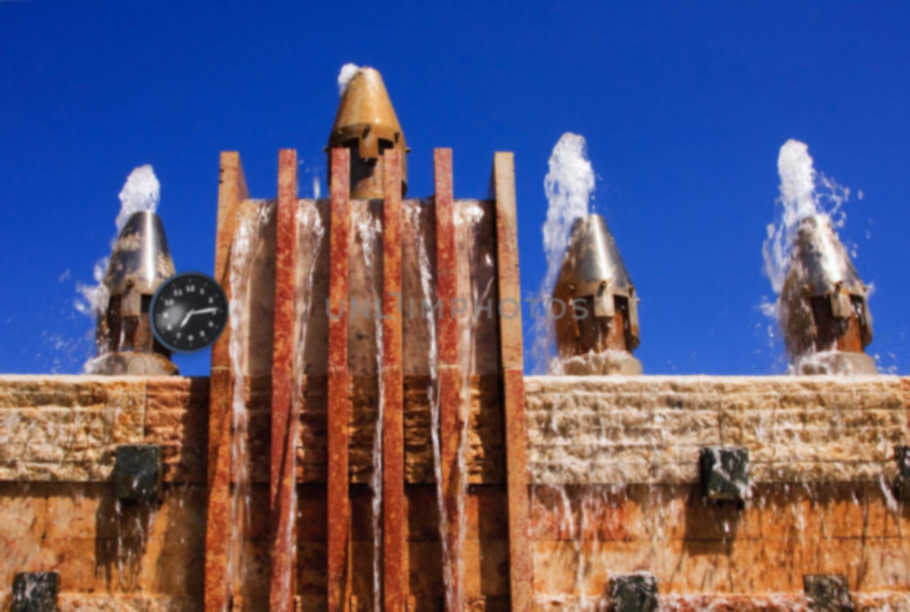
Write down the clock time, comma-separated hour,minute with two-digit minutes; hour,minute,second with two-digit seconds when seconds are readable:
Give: 7,14
